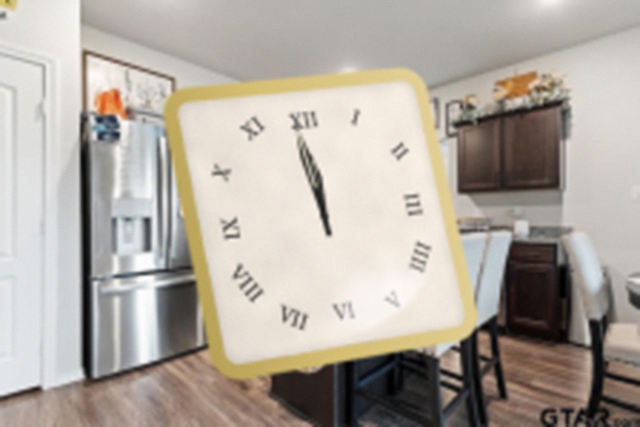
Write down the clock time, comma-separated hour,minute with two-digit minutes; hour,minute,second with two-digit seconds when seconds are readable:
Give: 11,59
